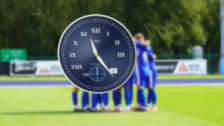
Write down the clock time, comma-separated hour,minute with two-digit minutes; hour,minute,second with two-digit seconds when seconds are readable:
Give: 11,24
